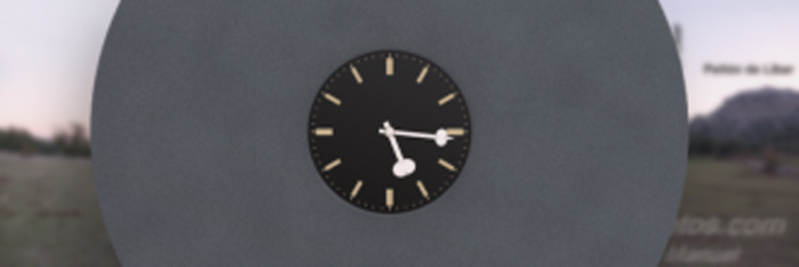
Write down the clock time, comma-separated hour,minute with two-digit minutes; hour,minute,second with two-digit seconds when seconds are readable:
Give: 5,16
